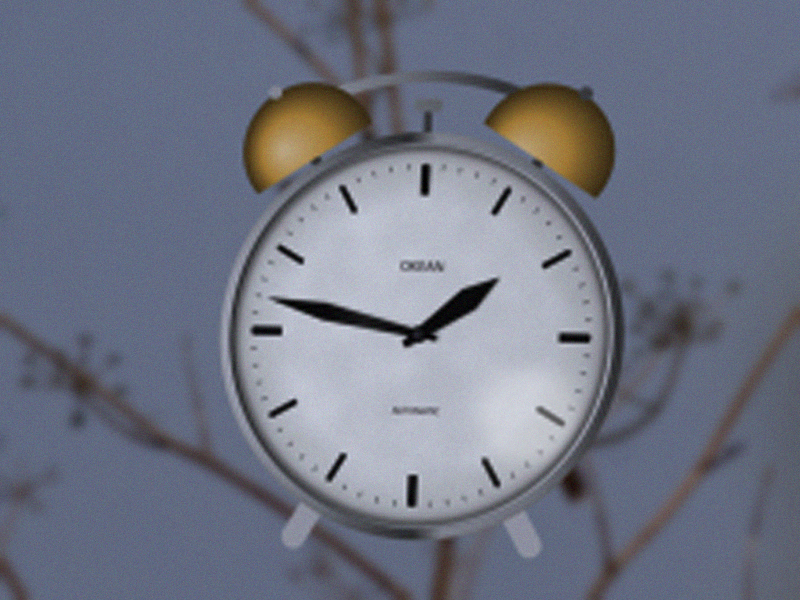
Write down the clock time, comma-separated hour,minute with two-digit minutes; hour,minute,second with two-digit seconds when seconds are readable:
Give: 1,47
